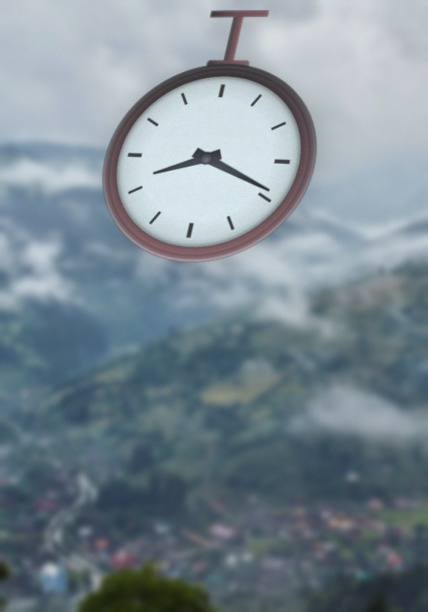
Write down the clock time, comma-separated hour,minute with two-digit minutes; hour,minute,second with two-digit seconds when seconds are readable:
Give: 8,19
